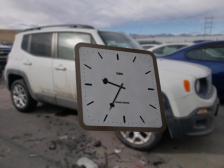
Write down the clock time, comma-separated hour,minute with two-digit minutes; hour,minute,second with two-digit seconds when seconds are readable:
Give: 9,35
